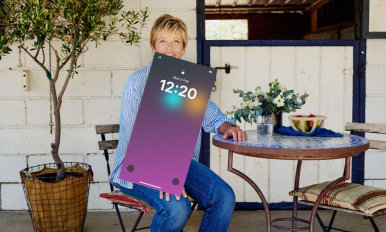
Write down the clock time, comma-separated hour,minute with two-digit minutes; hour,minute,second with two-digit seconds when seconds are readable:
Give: 12,20
